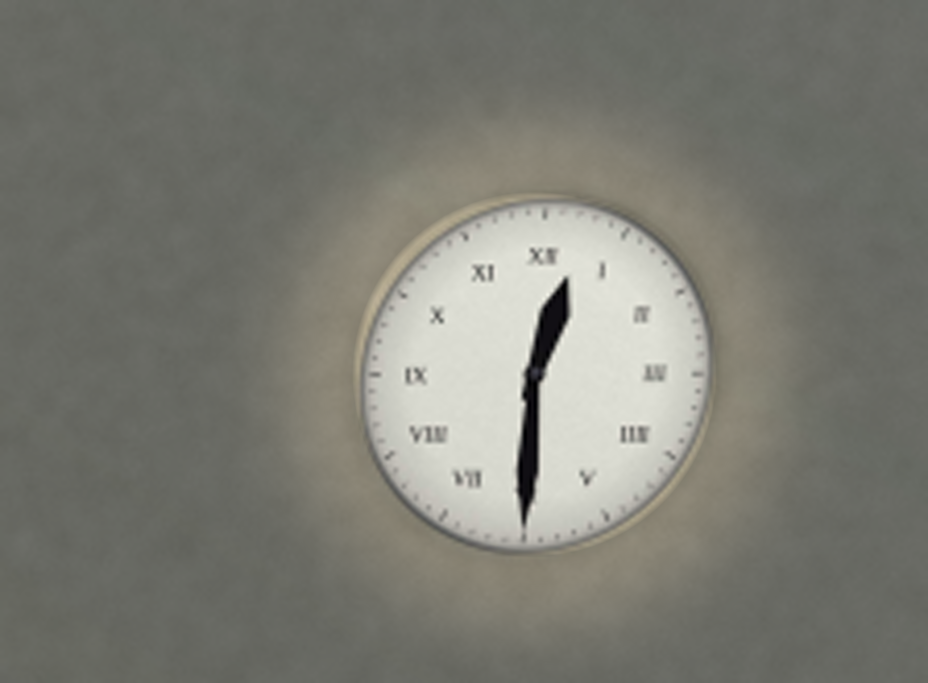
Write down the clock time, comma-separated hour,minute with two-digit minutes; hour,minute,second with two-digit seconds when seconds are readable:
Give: 12,30
